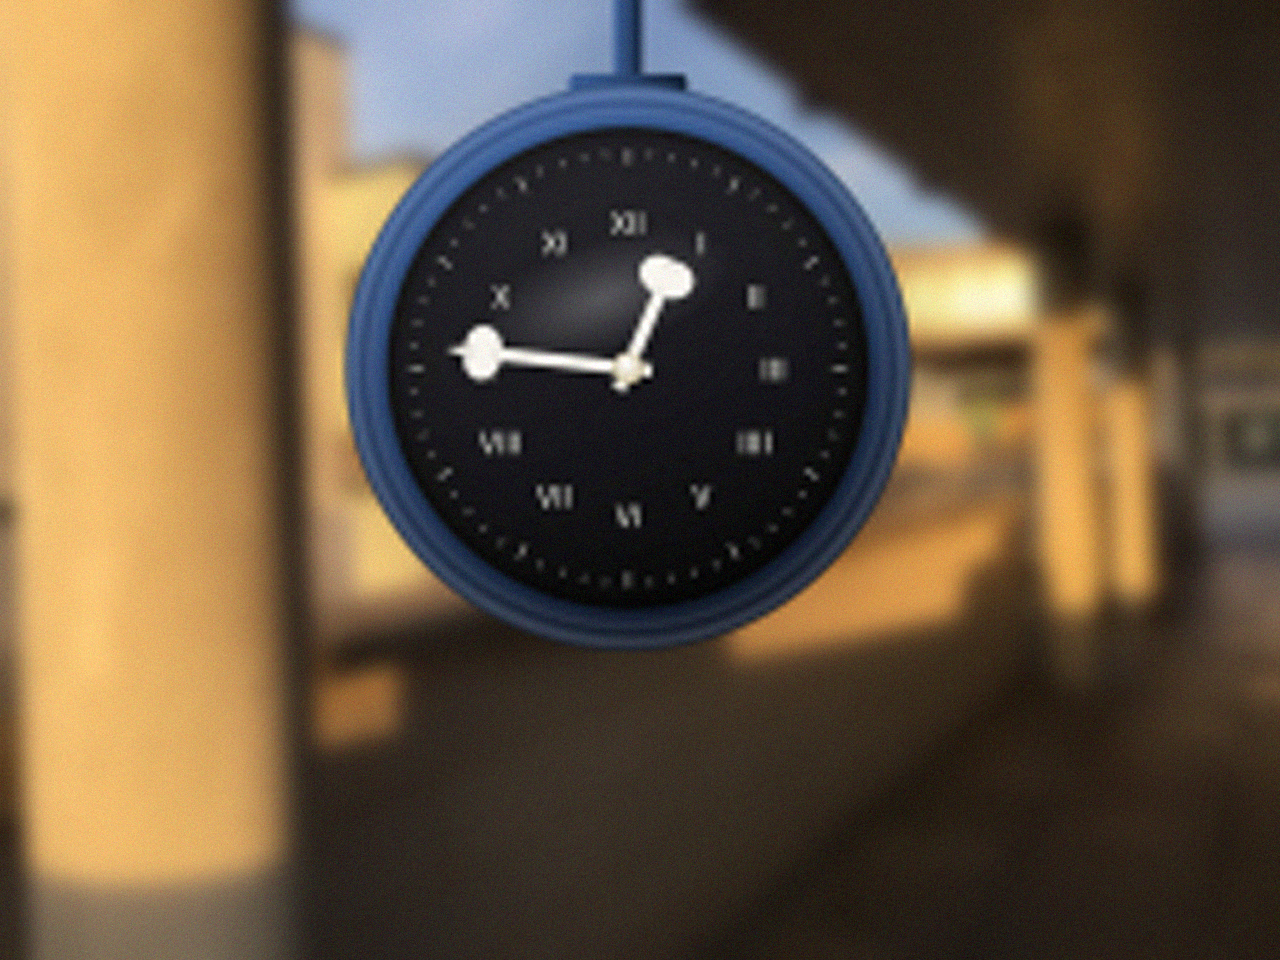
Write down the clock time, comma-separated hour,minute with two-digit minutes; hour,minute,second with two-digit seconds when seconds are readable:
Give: 12,46
